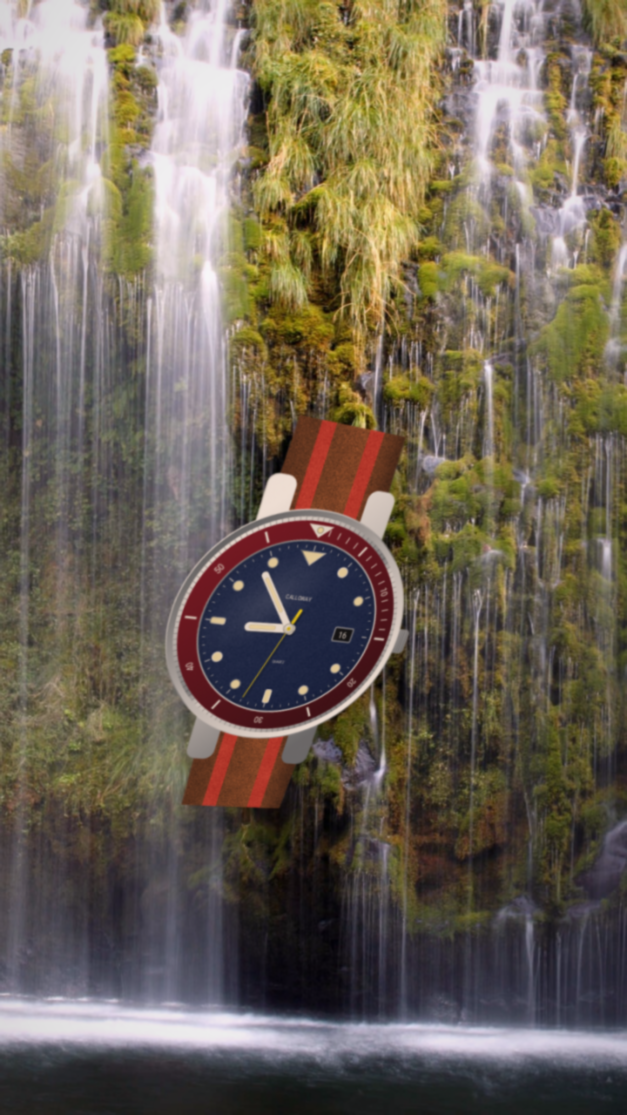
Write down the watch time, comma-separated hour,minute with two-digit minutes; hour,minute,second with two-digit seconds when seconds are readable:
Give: 8,53,33
